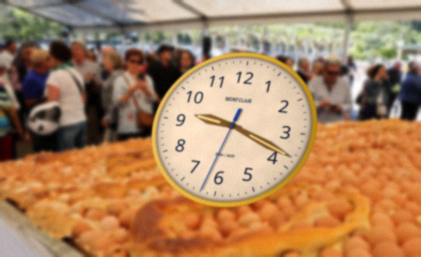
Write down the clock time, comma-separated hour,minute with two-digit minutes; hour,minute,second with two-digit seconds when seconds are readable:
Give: 9,18,32
